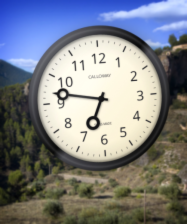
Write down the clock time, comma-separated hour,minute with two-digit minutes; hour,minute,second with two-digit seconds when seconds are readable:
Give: 6,47
